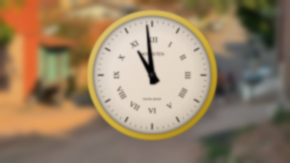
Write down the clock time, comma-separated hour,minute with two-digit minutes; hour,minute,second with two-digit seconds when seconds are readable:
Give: 10,59
